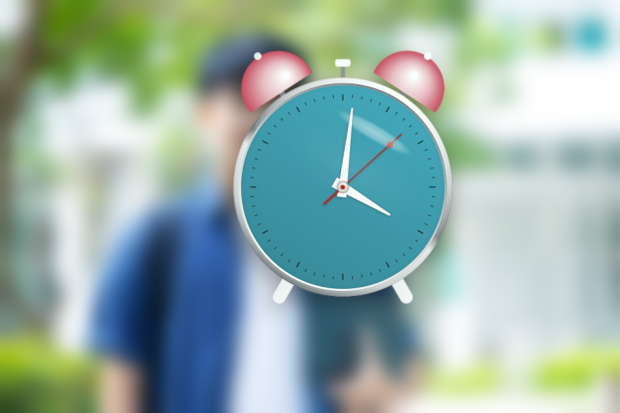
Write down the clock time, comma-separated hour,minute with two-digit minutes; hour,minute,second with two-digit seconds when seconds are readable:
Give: 4,01,08
